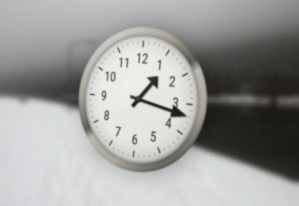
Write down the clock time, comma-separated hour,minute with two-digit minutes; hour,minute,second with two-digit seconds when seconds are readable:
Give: 1,17
